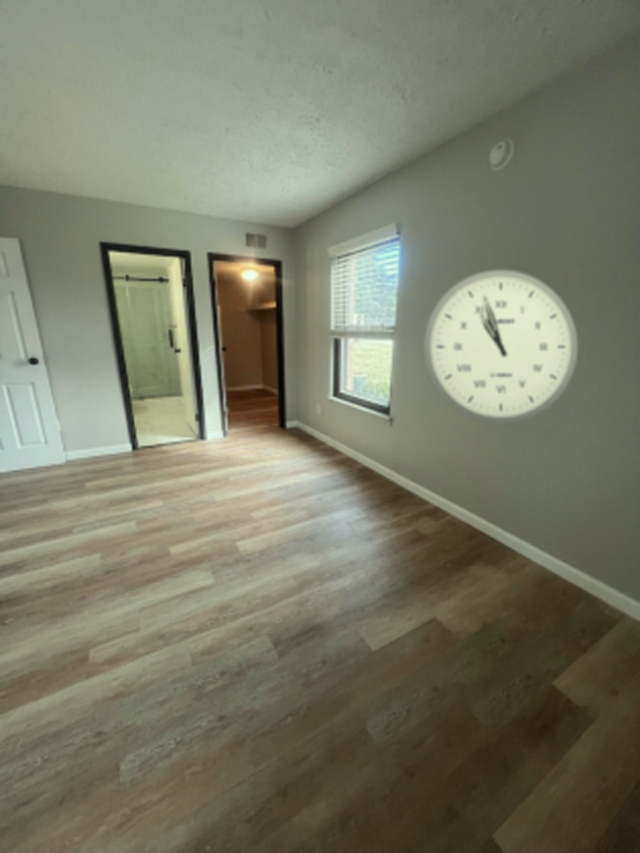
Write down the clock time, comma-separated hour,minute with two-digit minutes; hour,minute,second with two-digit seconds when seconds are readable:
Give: 10,57
